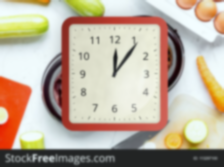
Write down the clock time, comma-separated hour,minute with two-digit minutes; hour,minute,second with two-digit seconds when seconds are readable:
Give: 12,06
